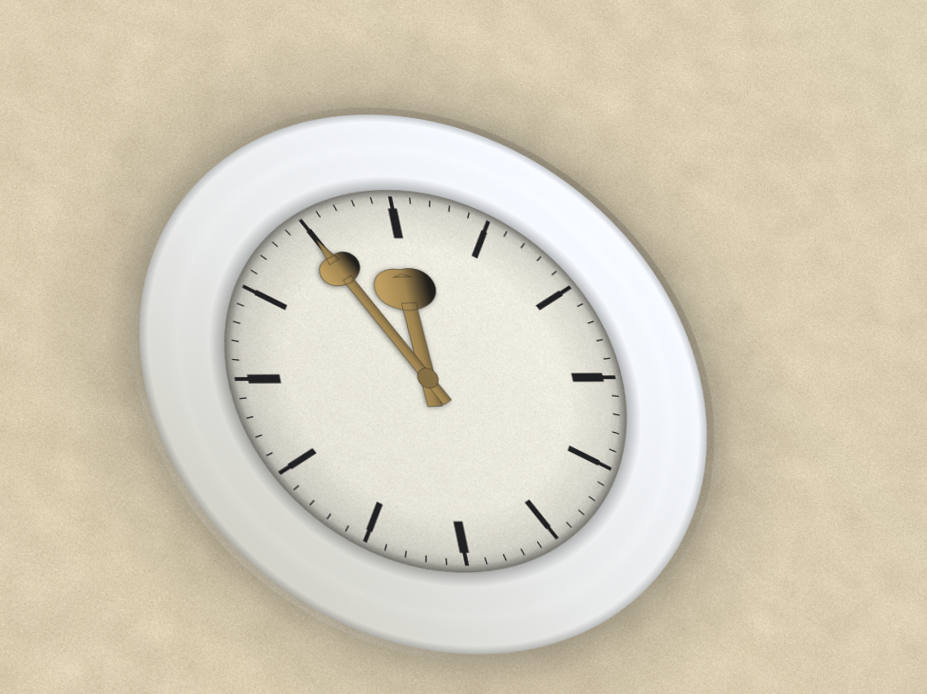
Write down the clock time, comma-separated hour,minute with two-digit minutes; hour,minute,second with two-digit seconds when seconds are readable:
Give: 11,55
